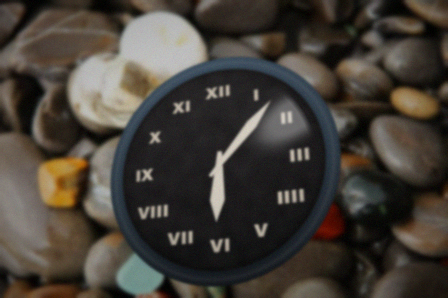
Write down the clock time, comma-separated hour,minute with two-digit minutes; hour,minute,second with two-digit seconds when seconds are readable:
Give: 6,07
